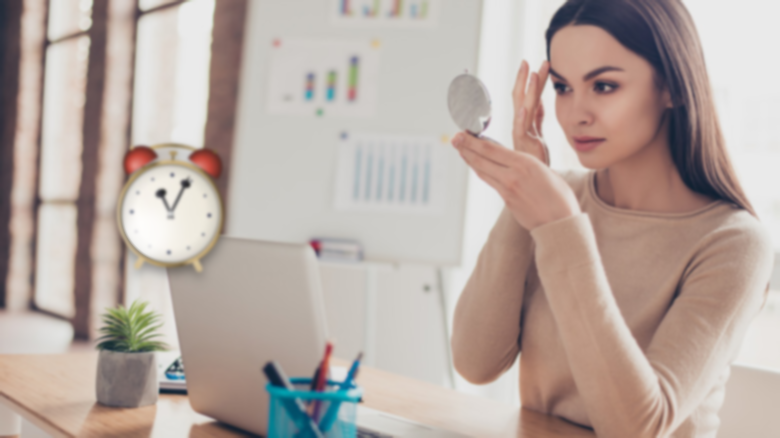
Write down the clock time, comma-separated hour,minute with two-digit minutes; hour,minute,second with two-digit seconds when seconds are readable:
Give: 11,04
